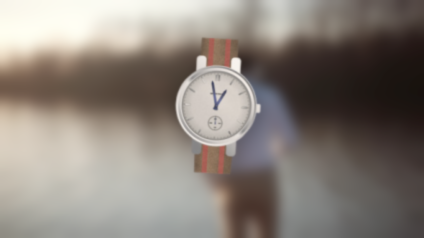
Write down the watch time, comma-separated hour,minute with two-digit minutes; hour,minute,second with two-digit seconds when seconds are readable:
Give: 12,58
